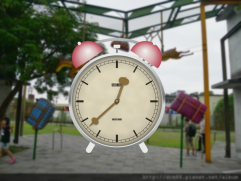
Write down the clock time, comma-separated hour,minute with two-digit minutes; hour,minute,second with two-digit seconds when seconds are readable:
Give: 12,38
